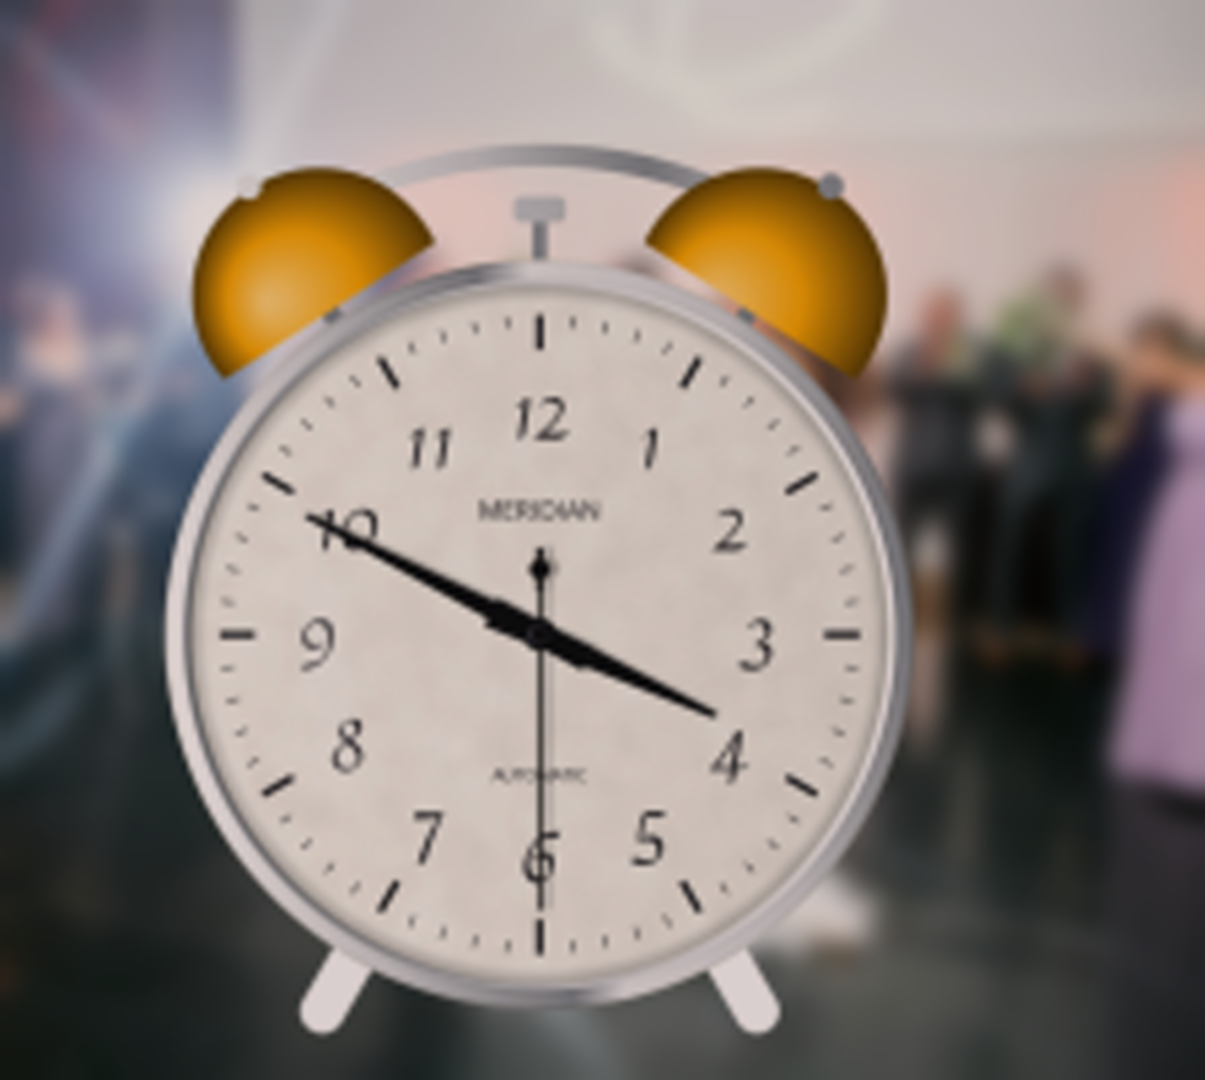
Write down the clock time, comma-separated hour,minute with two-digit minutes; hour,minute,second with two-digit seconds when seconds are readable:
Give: 3,49,30
